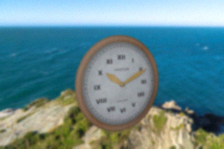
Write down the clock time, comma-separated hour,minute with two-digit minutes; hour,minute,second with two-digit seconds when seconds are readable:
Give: 10,11
